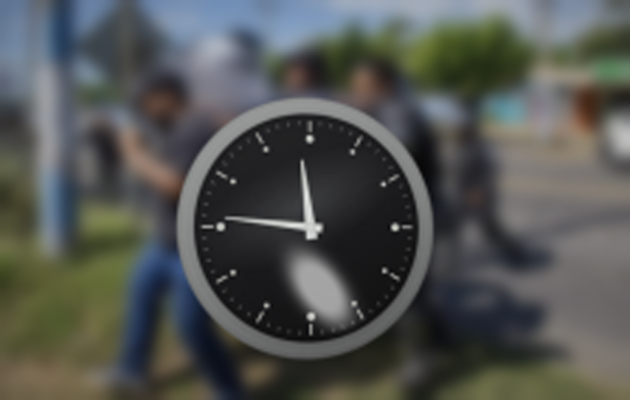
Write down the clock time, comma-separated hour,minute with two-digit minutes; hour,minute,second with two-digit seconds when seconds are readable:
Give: 11,46
